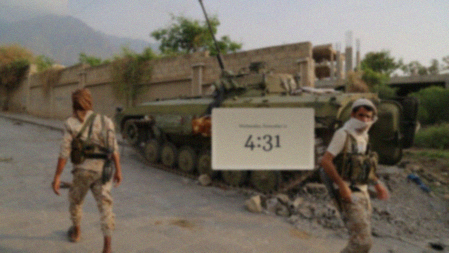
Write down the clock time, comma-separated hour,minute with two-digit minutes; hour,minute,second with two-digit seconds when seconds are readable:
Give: 4,31
